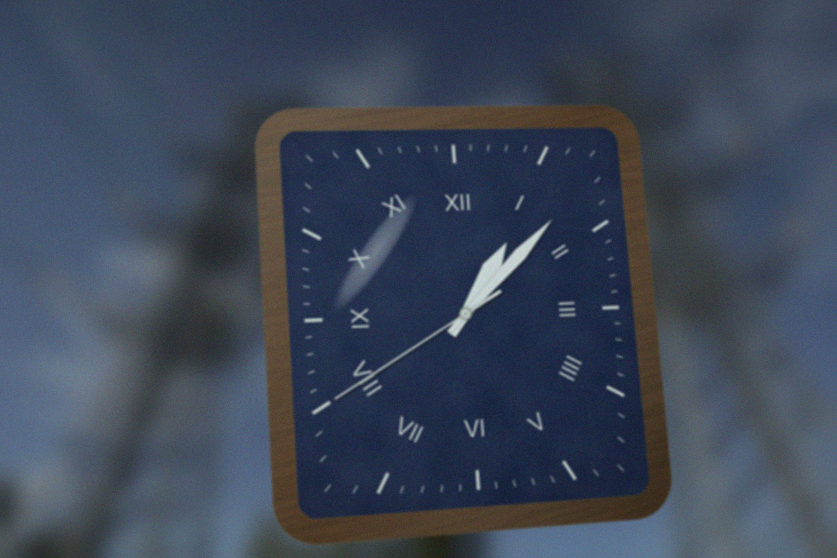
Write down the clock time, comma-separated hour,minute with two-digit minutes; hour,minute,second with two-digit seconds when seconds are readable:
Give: 1,07,40
